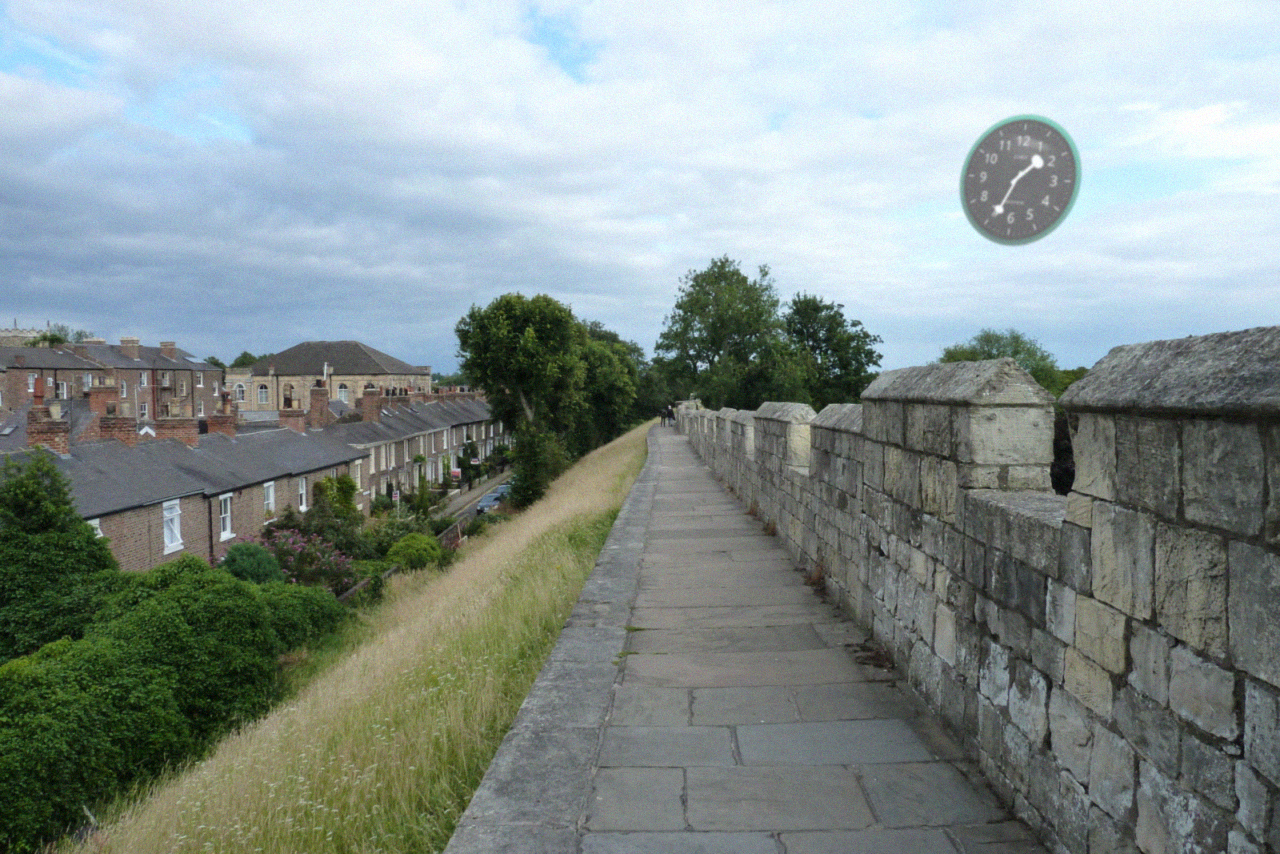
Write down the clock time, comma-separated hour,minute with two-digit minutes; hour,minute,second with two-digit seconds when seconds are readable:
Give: 1,34
